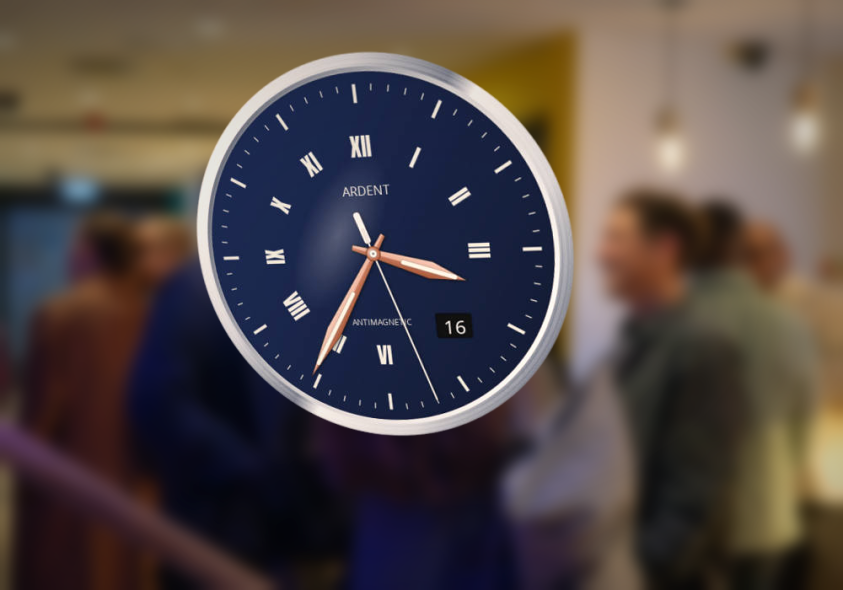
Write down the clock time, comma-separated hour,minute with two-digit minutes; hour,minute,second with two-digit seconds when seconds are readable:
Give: 3,35,27
